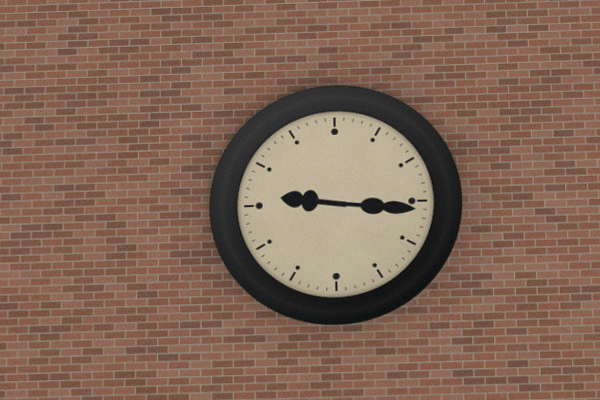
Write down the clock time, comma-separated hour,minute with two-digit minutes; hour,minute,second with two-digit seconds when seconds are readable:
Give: 9,16
